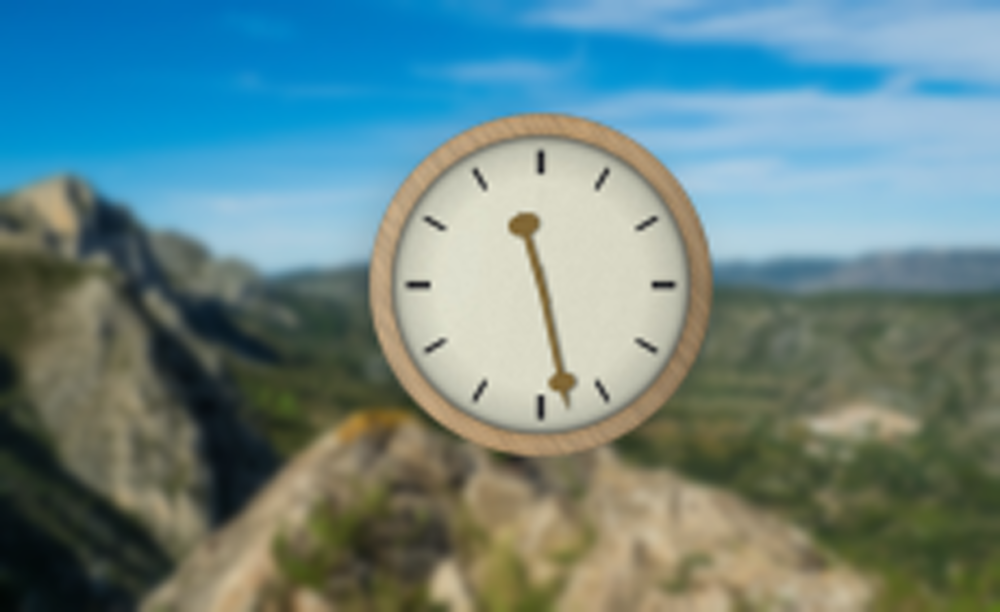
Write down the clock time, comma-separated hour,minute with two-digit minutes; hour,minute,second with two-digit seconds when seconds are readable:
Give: 11,28
